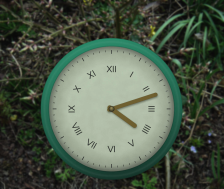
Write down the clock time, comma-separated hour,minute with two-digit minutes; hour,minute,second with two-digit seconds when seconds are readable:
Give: 4,12
